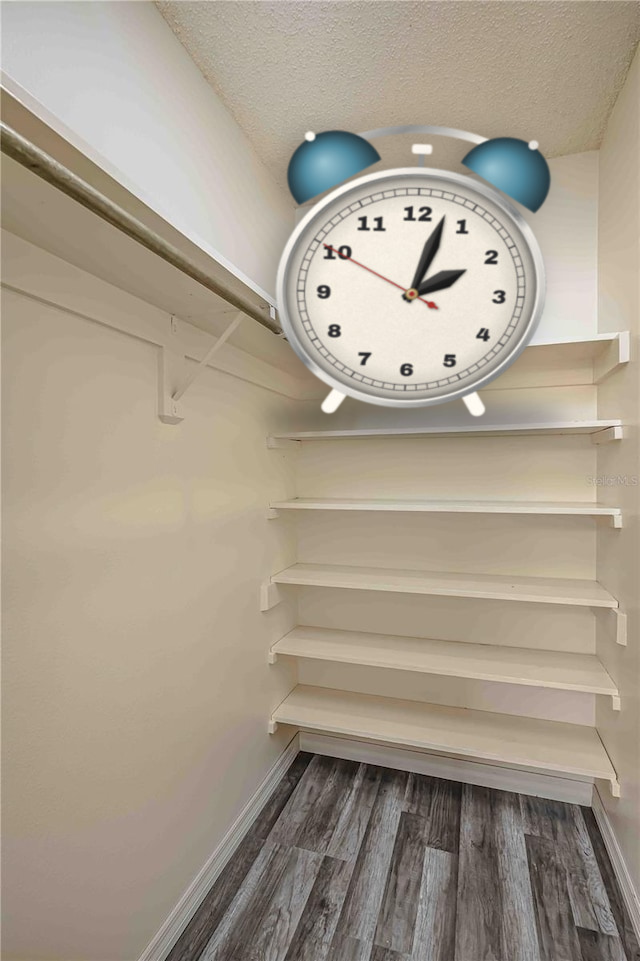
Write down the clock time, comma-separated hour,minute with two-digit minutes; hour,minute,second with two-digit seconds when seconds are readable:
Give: 2,02,50
